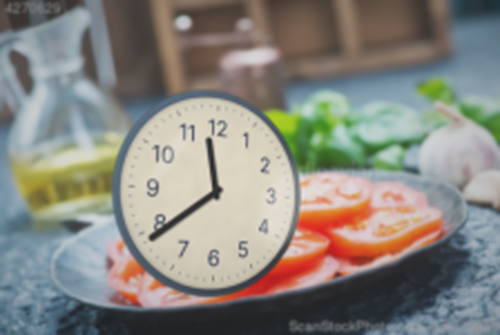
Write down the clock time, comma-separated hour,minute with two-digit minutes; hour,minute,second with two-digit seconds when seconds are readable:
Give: 11,39
